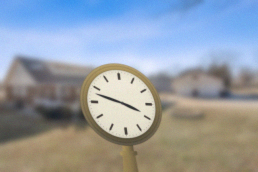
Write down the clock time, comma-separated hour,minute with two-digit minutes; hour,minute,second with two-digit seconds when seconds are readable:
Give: 3,48
